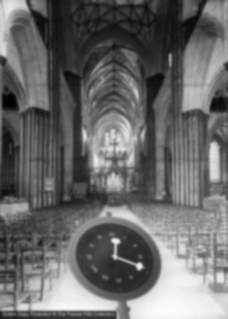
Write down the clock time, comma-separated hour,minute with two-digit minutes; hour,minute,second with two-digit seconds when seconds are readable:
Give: 12,19
